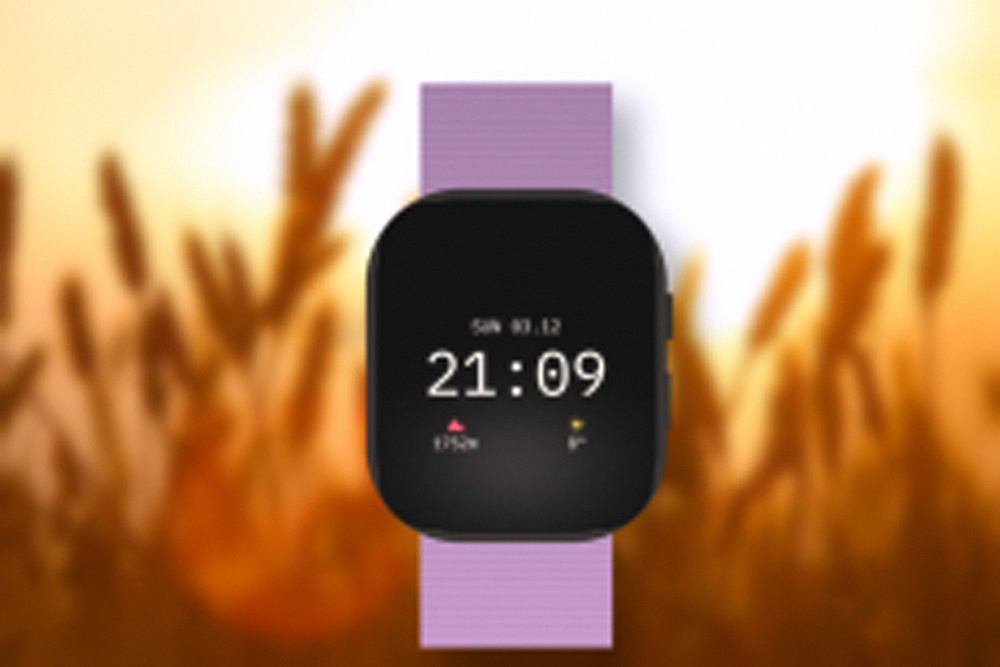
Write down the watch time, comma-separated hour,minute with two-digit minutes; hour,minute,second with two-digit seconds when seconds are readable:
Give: 21,09
